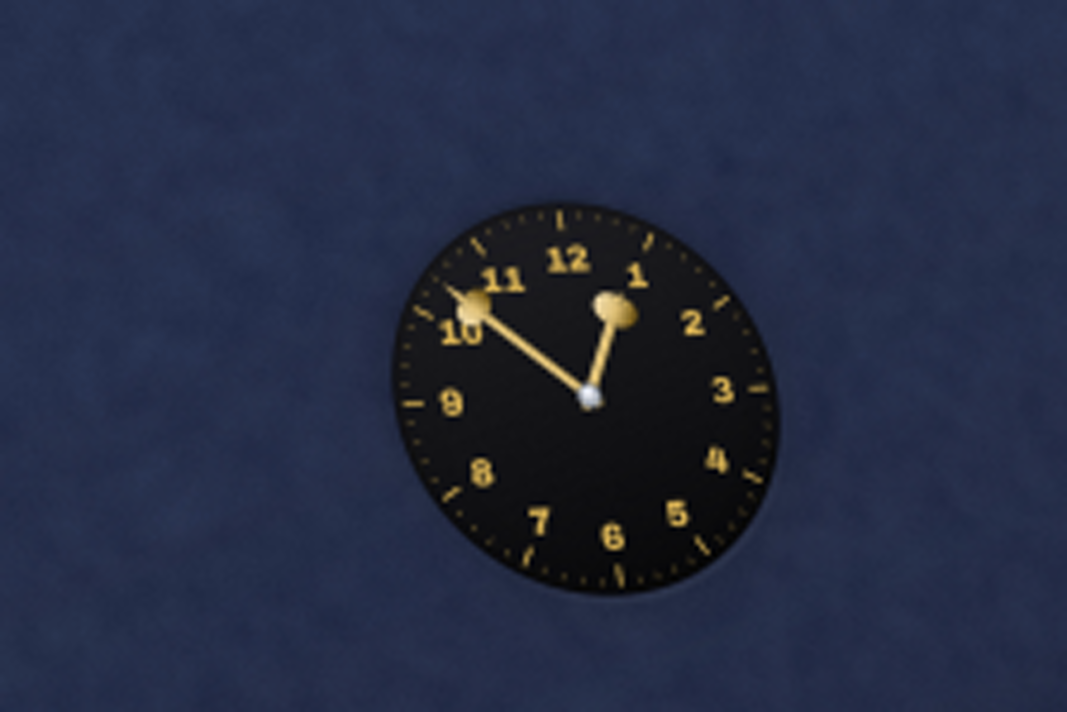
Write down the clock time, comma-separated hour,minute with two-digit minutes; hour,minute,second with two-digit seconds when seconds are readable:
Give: 12,52
